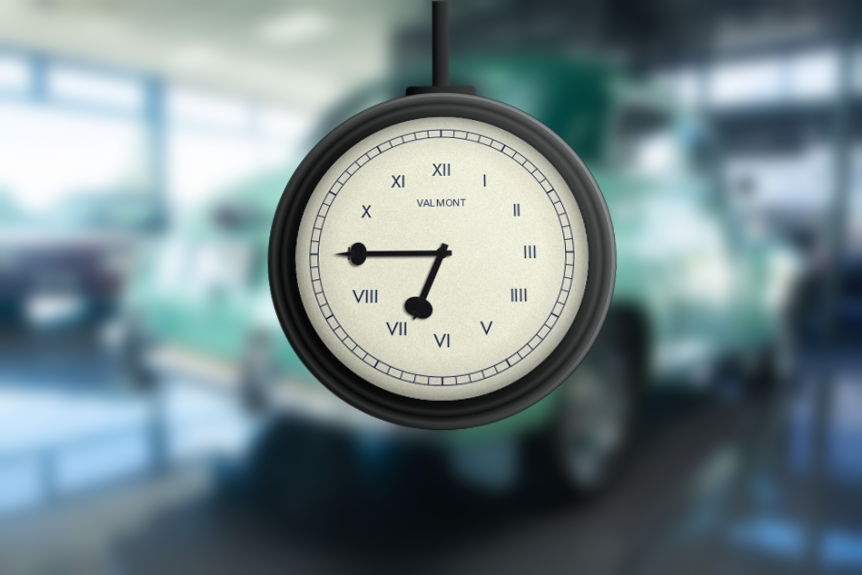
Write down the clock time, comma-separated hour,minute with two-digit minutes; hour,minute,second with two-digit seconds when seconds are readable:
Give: 6,45
